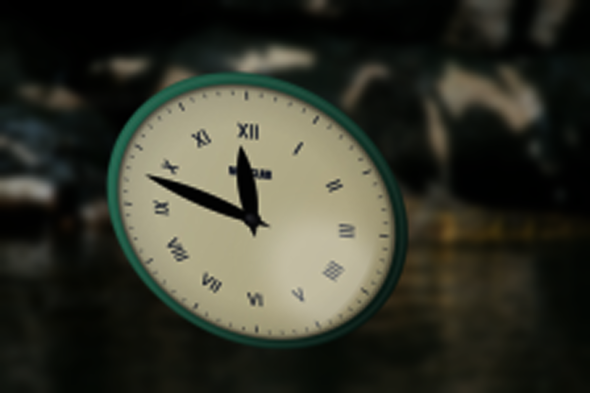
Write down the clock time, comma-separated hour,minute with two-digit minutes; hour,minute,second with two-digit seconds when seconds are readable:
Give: 11,48
